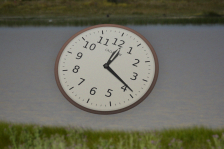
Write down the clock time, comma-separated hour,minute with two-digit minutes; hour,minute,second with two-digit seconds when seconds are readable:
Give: 12,19
